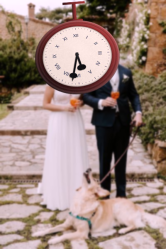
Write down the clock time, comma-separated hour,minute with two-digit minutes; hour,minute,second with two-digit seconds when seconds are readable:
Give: 5,32
